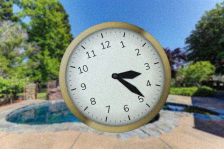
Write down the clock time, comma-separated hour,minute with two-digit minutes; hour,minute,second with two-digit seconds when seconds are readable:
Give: 3,24
